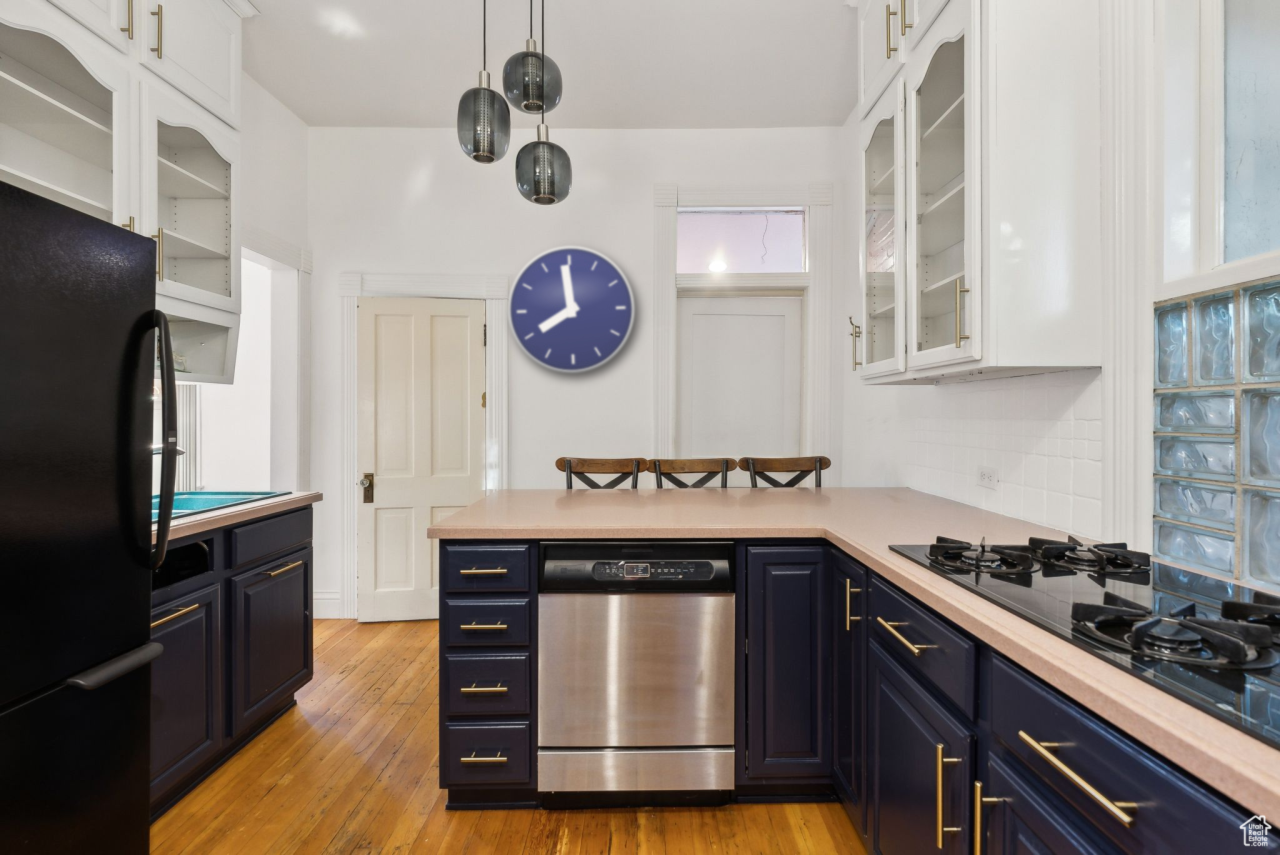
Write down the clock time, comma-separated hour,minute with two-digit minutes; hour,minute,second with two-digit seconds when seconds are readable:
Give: 7,59
